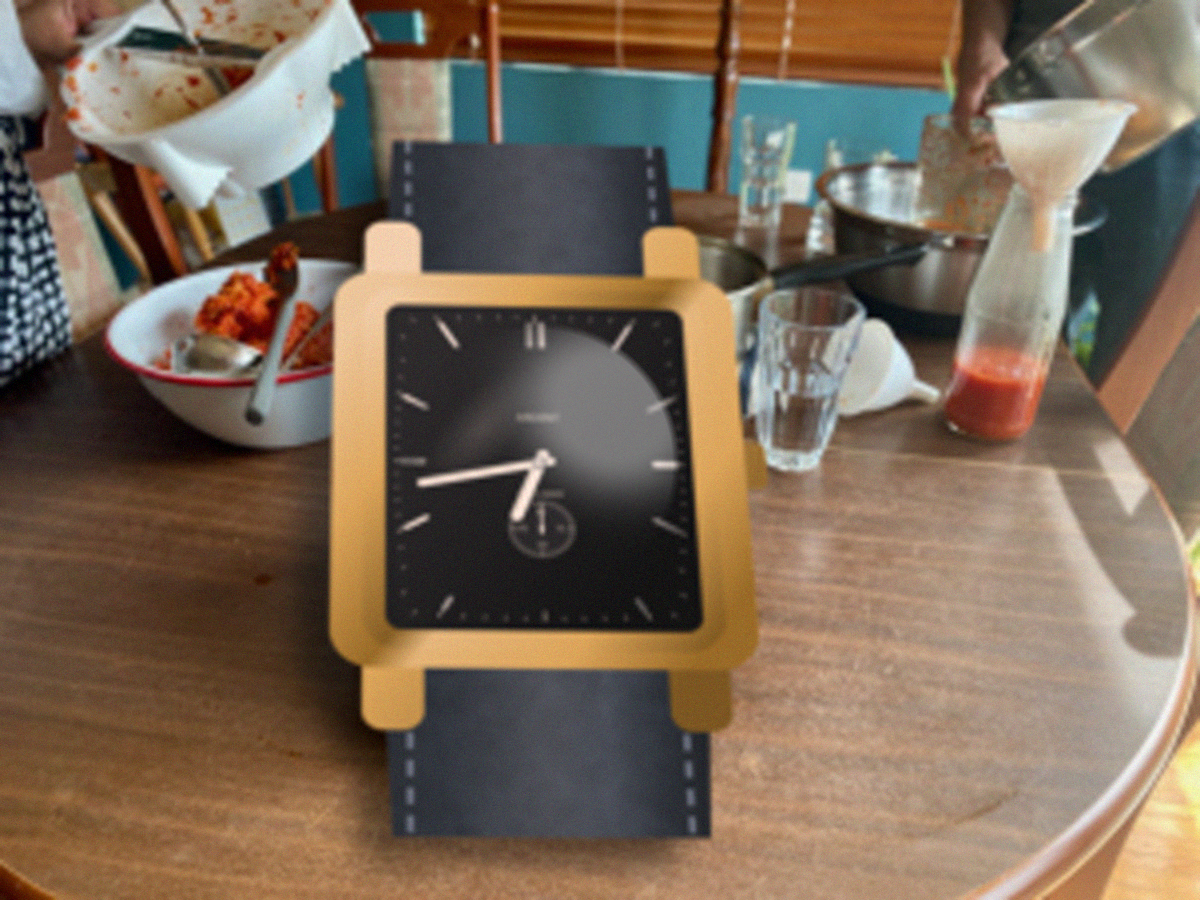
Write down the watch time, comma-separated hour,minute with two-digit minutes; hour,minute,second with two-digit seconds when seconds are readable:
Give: 6,43
